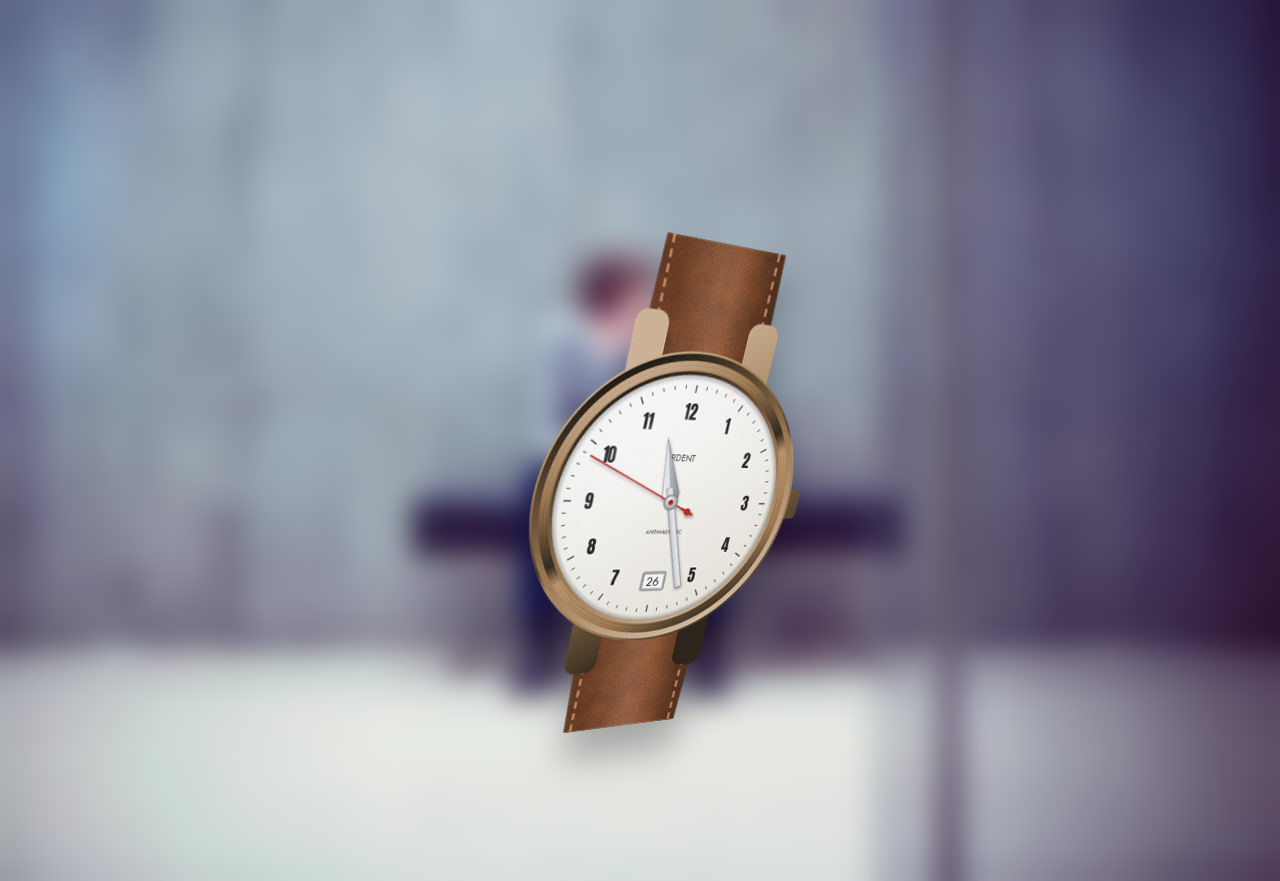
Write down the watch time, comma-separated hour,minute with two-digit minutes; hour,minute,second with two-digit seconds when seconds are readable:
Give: 11,26,49
